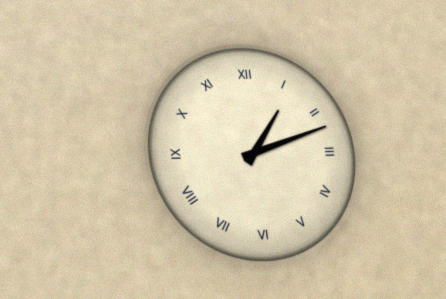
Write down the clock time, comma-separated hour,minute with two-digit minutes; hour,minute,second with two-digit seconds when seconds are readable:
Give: 1,12
